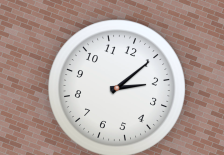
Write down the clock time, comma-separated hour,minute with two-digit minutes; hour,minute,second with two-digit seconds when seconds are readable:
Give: 2,05
